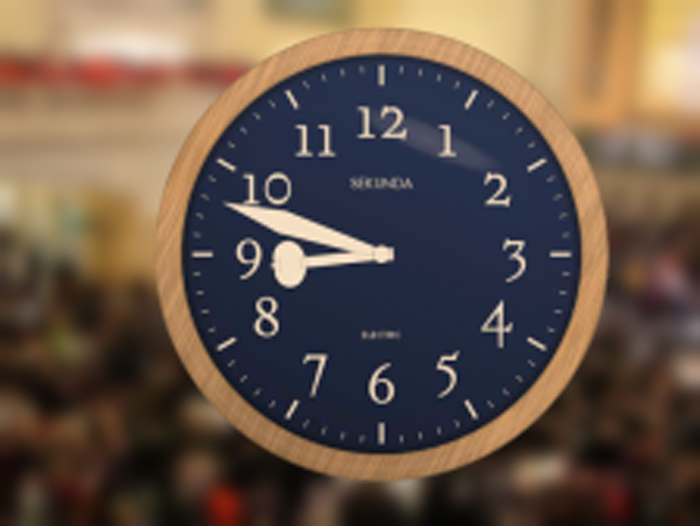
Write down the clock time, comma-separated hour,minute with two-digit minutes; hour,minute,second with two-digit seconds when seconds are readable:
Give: 8,48
